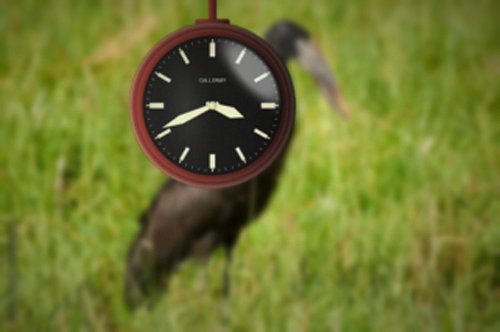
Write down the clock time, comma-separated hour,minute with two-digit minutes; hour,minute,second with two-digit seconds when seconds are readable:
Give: 3,41
